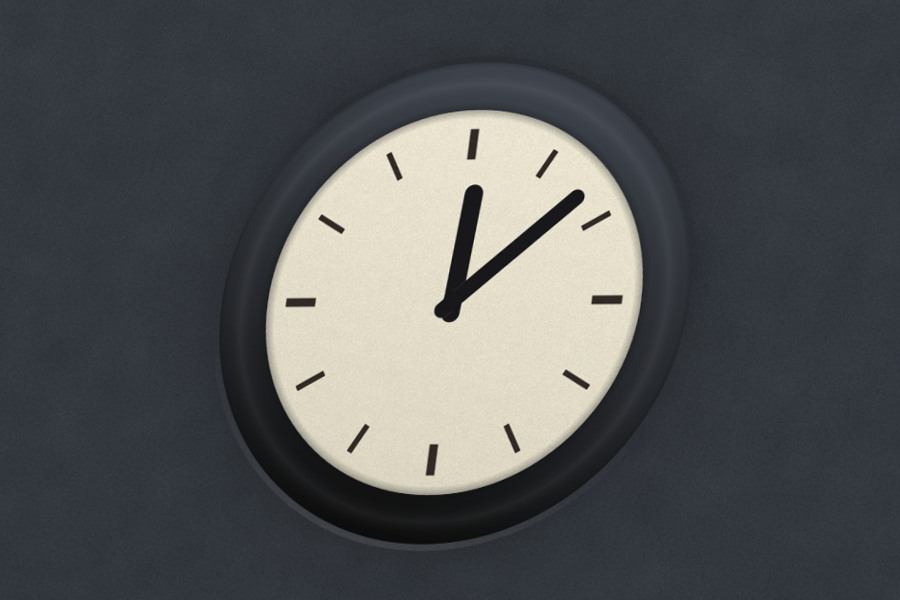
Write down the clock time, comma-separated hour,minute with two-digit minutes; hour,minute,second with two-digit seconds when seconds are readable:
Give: 12,08
